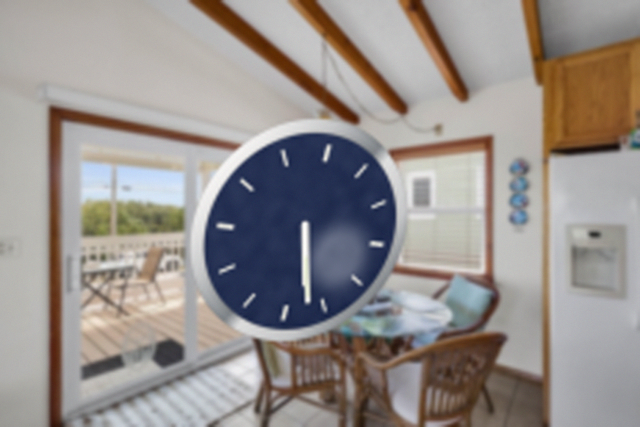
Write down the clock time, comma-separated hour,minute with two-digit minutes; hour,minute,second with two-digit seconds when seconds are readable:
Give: 5,27
